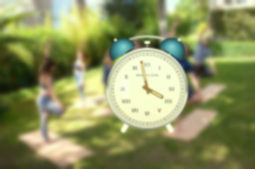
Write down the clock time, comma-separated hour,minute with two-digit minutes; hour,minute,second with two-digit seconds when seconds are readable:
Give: 3,58
